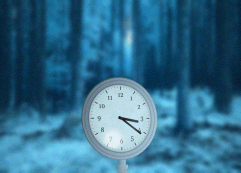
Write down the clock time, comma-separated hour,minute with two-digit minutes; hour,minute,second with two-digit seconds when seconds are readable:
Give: 3,21
